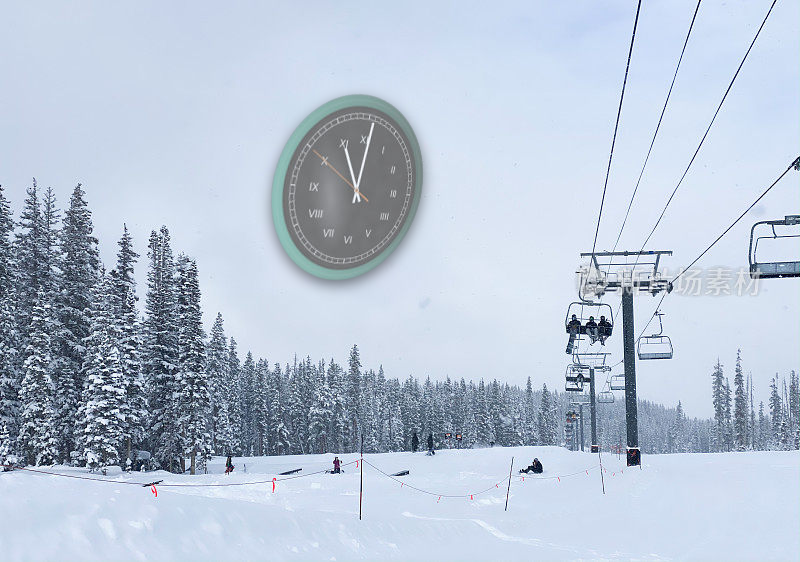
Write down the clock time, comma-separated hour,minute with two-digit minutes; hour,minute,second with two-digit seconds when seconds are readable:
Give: 11,00,50
